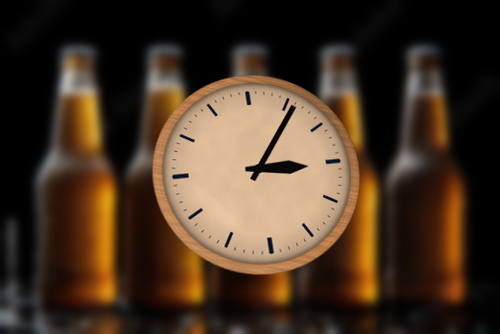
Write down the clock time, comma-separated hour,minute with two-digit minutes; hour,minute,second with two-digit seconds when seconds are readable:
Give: 3,06
